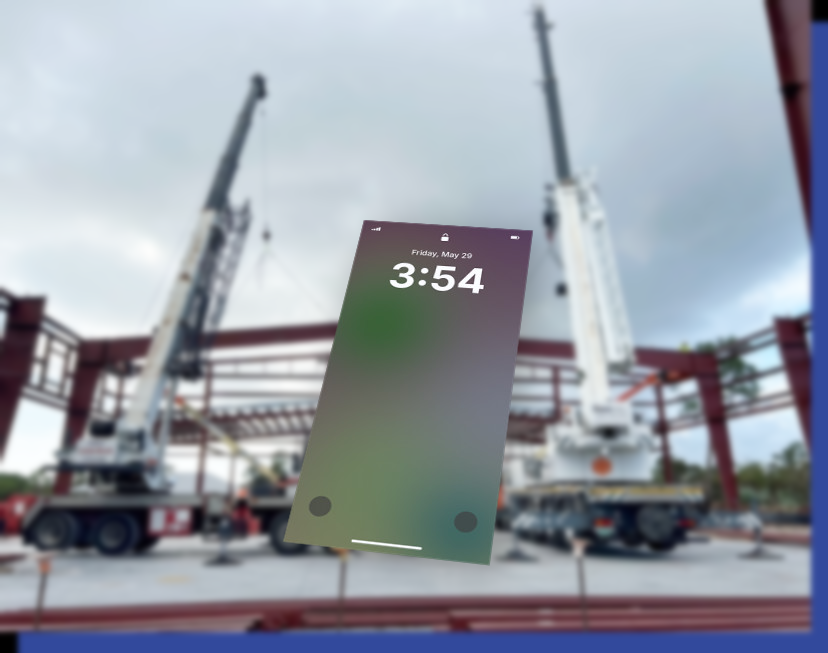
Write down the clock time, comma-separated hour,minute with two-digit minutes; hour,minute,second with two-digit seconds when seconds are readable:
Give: 3,54
